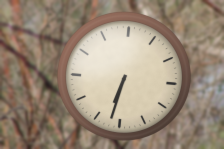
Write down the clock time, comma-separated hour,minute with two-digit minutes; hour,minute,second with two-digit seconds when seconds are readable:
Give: 6,32
